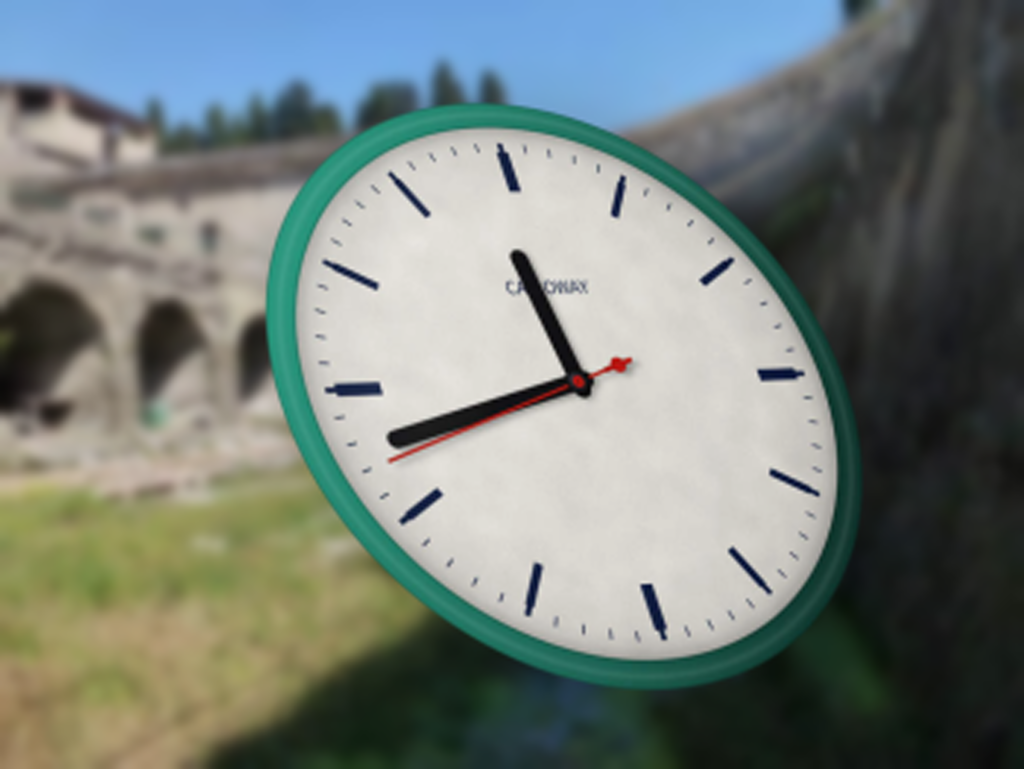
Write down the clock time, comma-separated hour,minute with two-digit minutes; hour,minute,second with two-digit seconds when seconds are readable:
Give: 11,42,42
